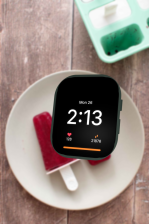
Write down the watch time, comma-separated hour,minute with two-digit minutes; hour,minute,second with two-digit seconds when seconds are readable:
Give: 2,13
